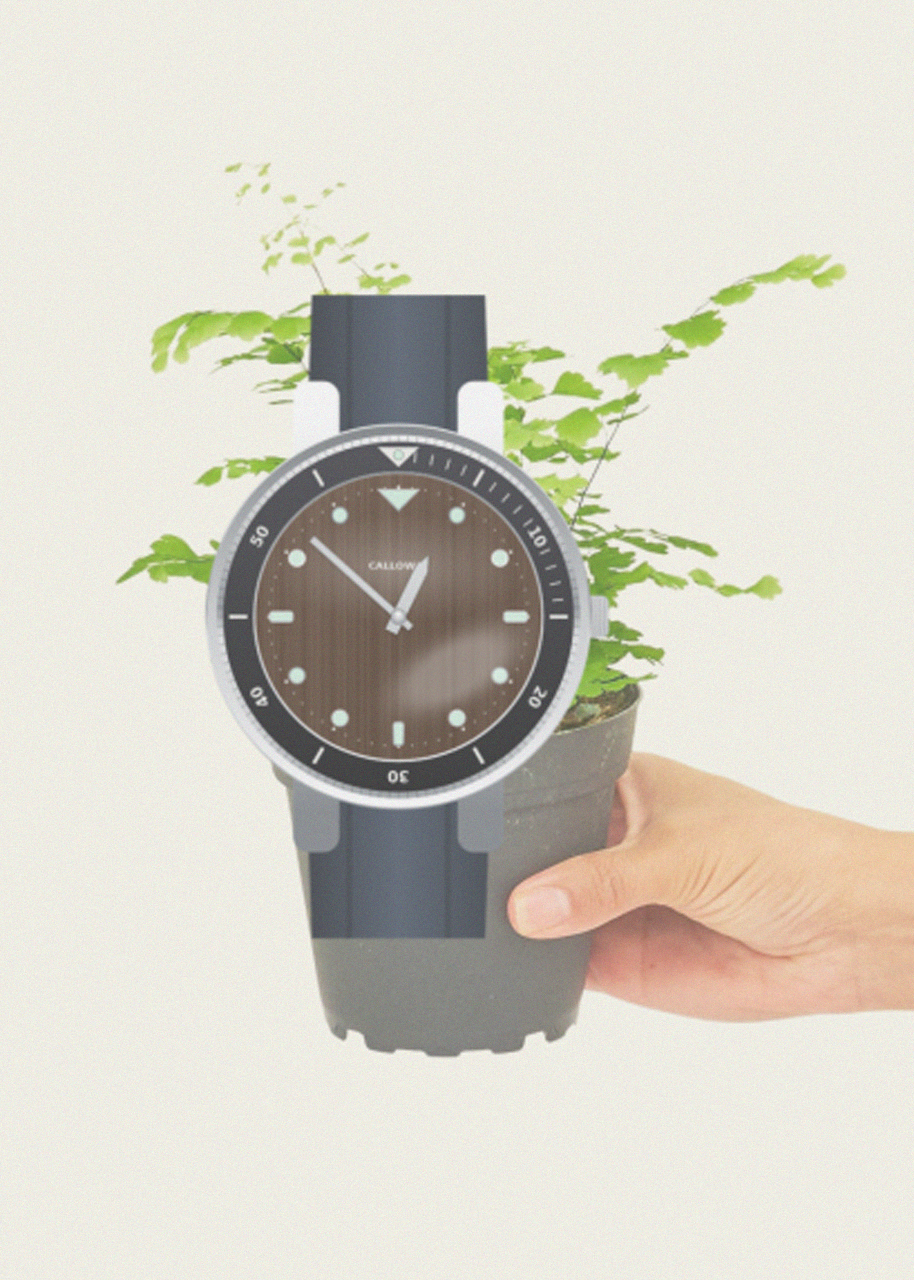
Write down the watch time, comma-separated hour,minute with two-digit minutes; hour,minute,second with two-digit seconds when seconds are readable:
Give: 12,52
